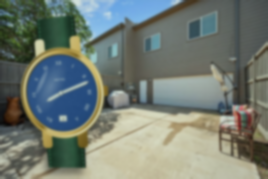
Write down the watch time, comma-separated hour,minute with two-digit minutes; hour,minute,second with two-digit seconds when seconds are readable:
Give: 8,12
